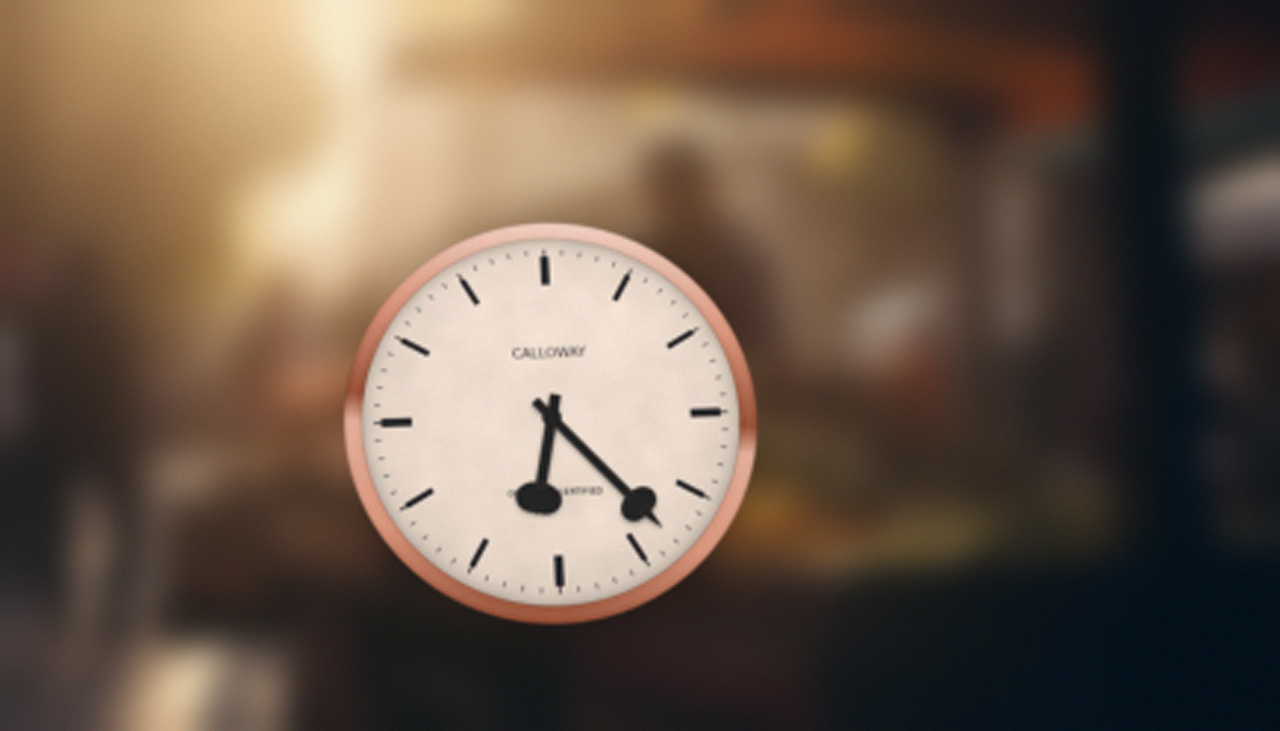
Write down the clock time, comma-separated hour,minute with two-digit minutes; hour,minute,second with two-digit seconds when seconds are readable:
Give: 6,23
